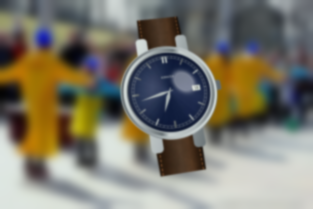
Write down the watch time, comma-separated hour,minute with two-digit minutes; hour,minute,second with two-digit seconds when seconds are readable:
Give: 6,43
